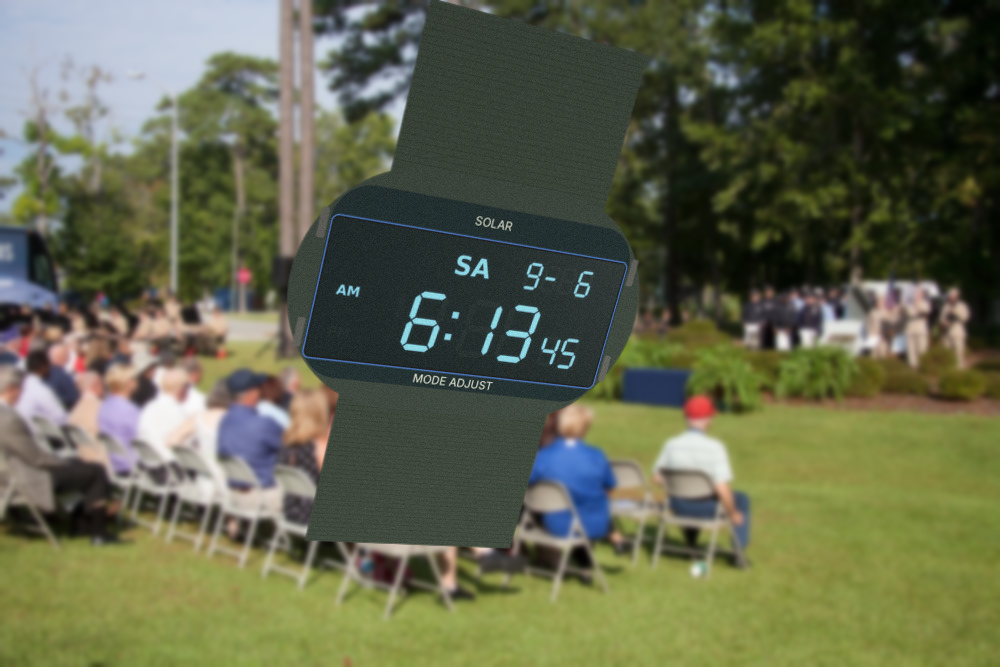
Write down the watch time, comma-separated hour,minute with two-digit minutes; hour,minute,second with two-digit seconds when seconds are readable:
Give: 6,13,45
